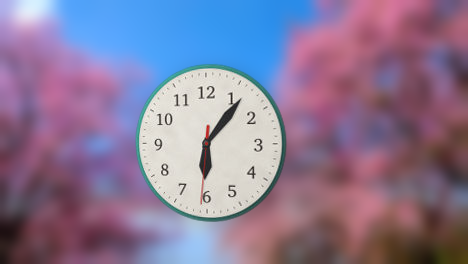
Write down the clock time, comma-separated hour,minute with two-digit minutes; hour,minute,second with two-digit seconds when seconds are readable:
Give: 6,06,31
